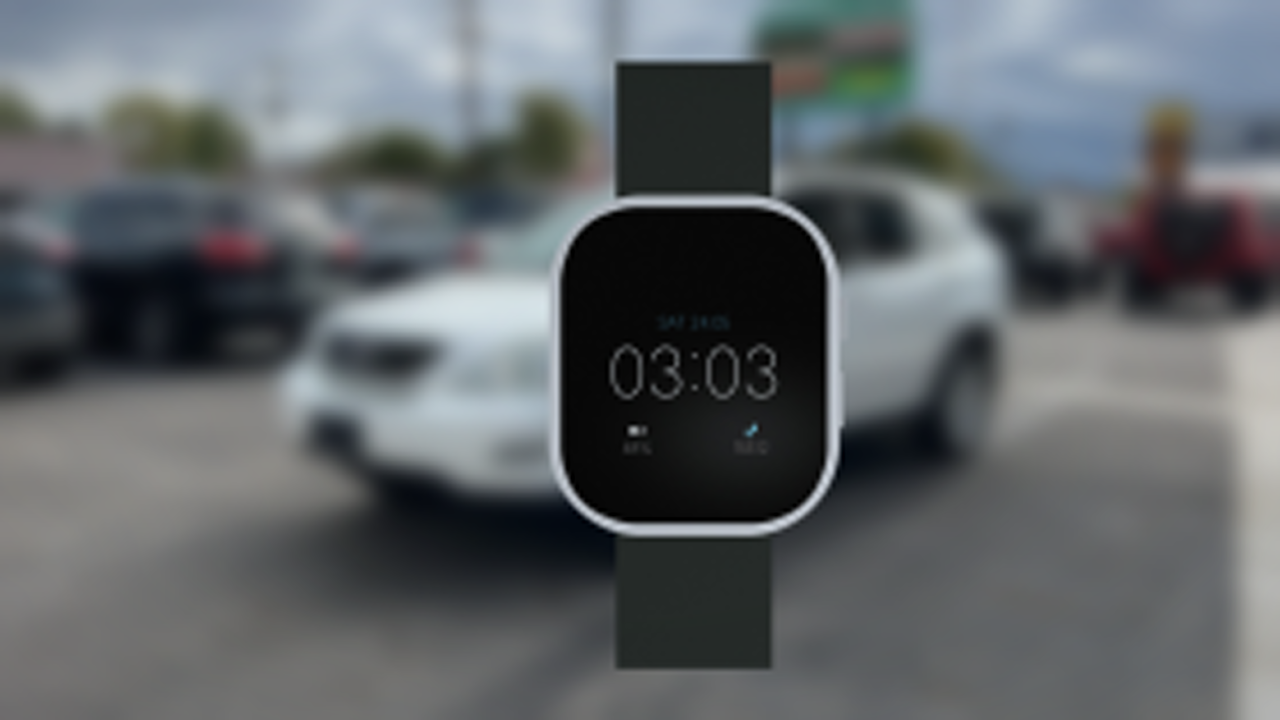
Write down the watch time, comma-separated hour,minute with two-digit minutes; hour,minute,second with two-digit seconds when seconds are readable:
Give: 3,03
